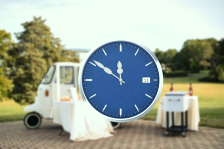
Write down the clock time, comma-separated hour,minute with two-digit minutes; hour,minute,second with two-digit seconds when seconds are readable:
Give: 11,51
